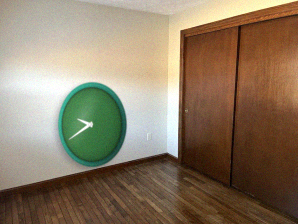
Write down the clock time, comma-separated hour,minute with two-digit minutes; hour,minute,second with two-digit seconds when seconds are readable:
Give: 9,40
